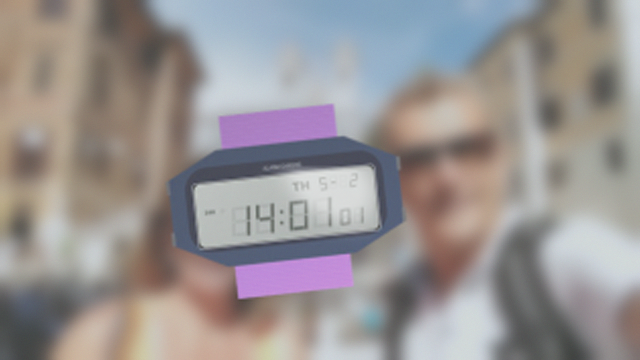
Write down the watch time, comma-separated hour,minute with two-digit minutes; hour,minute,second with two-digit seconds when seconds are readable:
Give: 14,01,01
